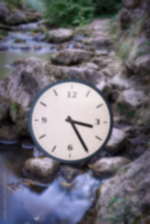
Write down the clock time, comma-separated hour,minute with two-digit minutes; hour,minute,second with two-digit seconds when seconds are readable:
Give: 3,25
